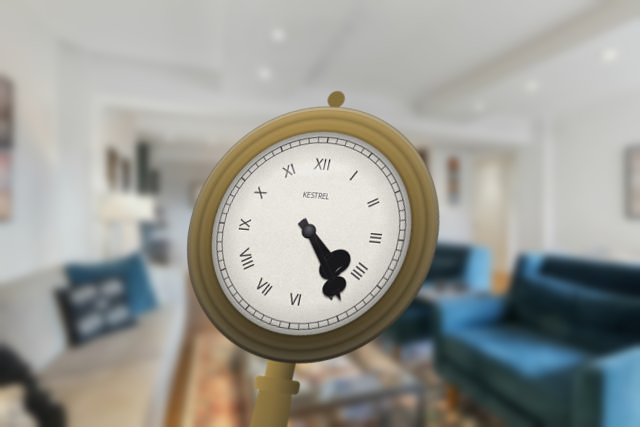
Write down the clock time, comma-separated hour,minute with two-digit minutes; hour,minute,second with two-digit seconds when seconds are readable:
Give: 4,24
